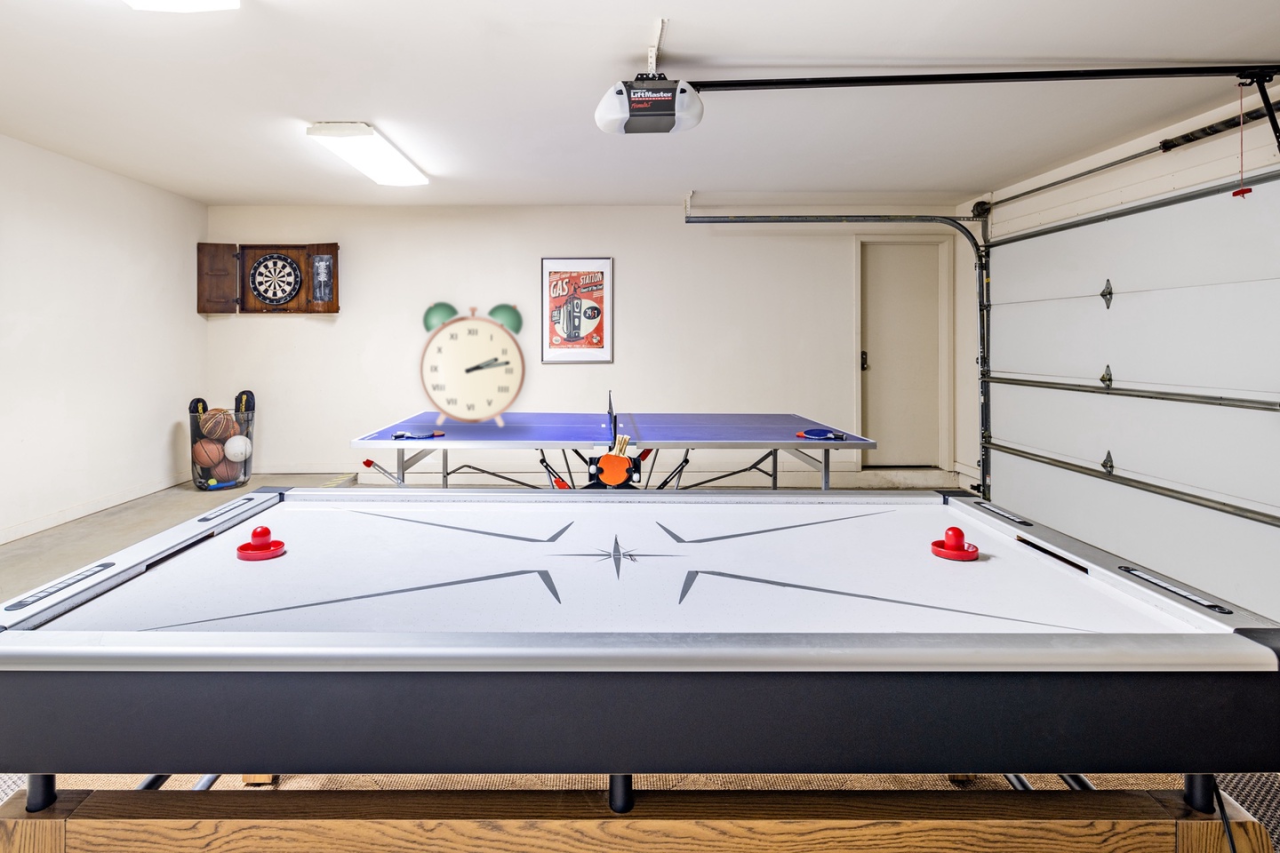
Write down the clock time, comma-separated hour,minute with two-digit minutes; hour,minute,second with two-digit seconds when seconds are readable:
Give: 2,13
